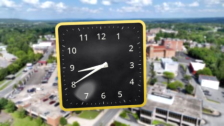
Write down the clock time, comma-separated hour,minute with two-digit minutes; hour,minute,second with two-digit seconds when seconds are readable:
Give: 8,40
